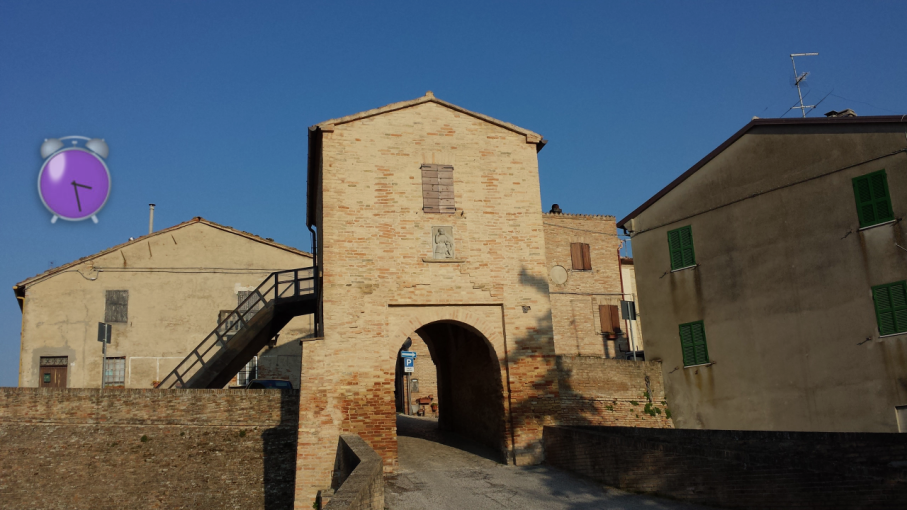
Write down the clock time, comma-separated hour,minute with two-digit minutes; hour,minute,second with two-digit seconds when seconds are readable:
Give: 3,28
